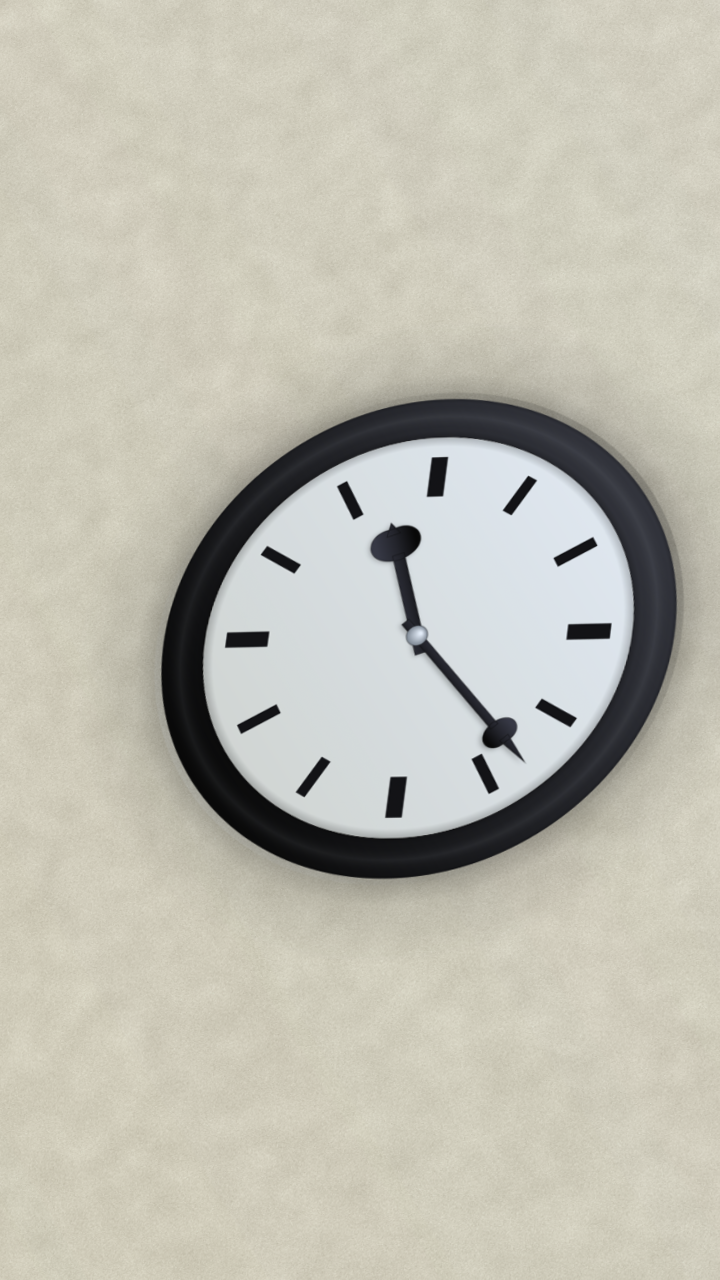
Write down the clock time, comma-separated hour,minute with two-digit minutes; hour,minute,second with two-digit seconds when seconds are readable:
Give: 11,23
